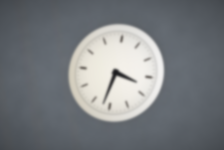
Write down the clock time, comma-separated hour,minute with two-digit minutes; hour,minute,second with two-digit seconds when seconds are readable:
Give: 3,32
